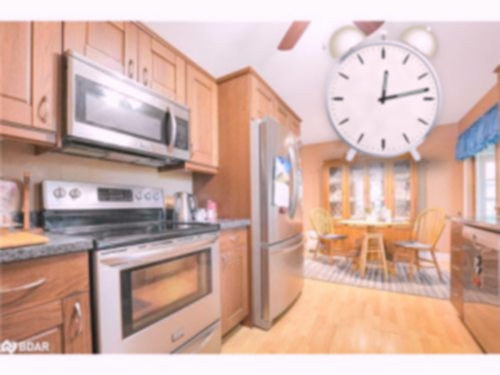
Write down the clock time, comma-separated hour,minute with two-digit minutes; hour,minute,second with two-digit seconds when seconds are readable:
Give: 12,13
